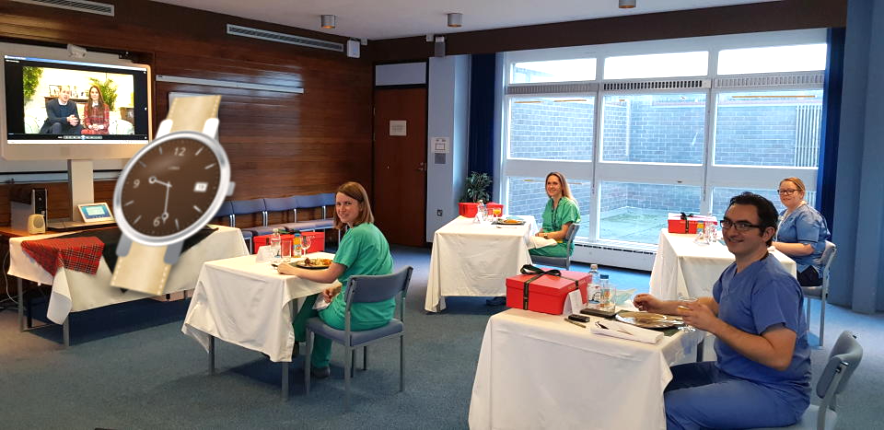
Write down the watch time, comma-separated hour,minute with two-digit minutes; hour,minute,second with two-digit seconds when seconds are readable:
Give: 9,28
